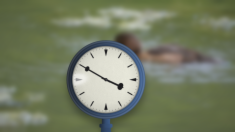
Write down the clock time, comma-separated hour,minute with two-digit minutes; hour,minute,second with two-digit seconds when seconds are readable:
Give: 3,50
